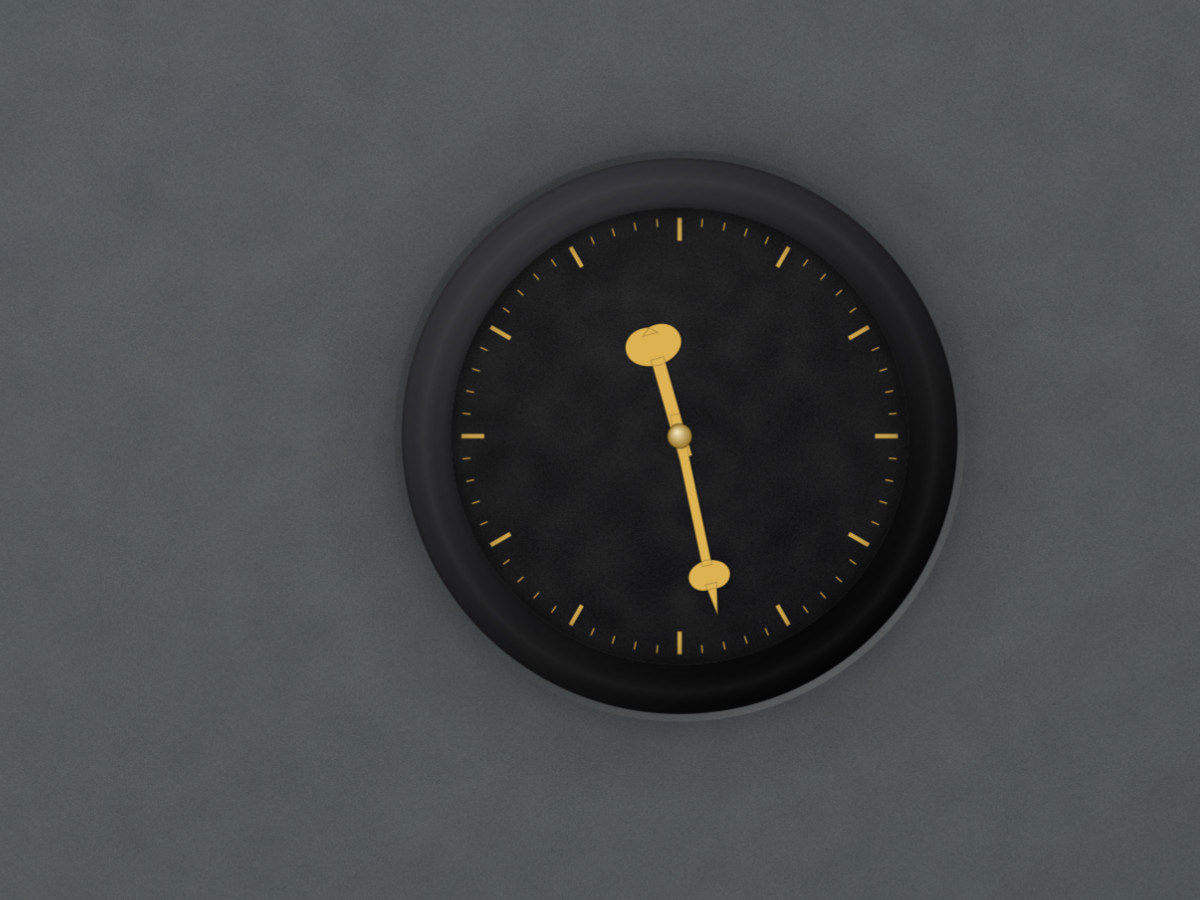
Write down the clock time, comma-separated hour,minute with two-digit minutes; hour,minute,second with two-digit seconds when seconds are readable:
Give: 11,28
